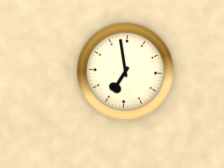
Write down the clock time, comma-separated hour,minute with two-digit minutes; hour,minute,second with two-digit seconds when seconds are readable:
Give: 6,58
